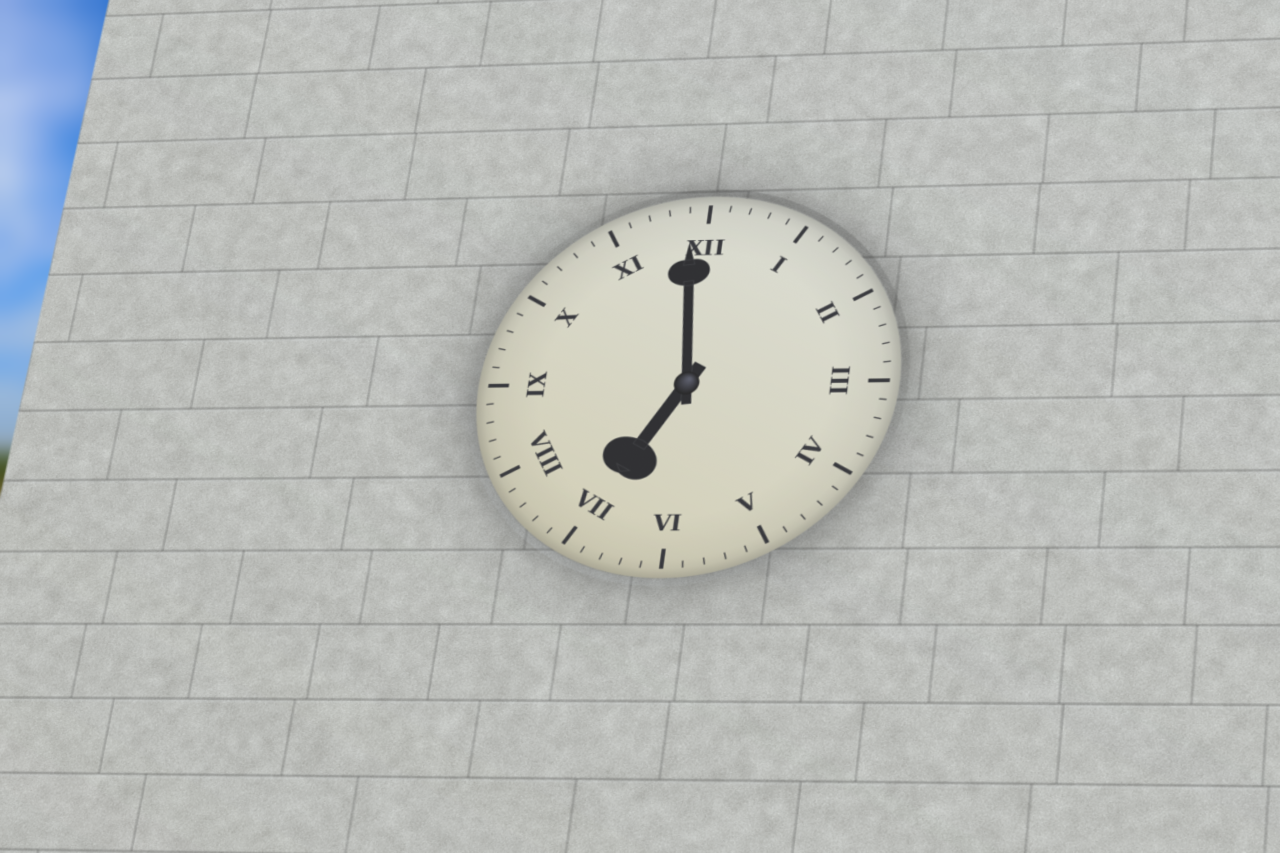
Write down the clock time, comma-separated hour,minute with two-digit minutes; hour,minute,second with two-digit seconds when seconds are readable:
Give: 6,59
